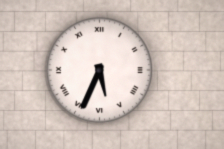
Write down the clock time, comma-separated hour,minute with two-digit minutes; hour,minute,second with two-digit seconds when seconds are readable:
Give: 5,34
